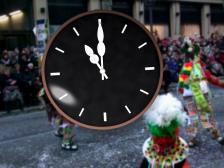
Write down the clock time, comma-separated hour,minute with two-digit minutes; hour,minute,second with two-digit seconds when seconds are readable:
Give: 11,00
